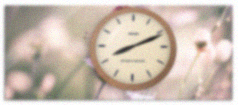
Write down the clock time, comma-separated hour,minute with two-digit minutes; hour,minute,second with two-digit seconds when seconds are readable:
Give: 8,11
